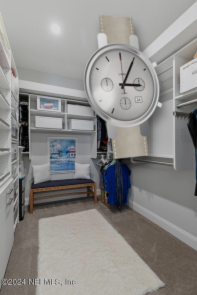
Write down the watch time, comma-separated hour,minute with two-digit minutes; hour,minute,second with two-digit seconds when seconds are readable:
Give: 3,05
